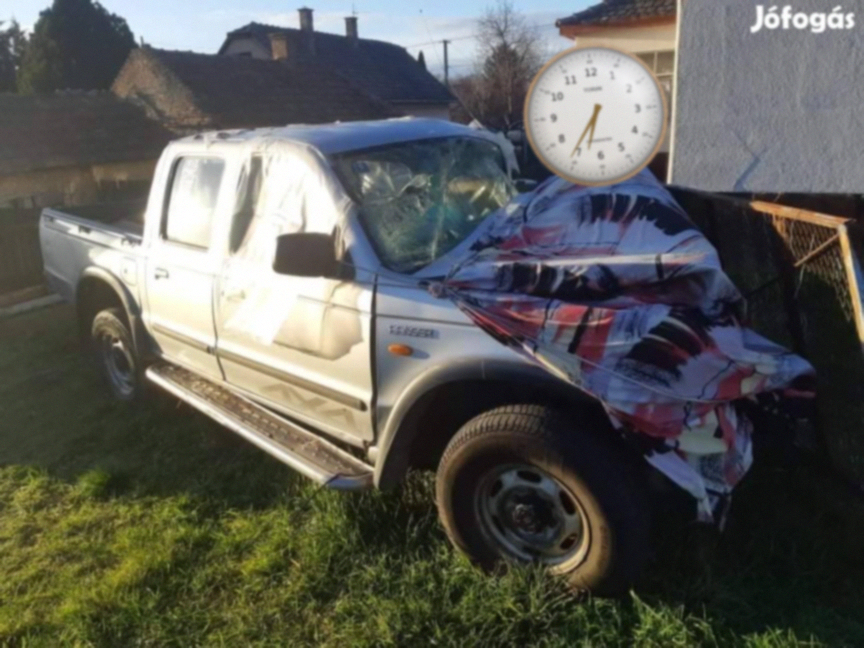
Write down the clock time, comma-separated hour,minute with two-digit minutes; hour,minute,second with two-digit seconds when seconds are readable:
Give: 6,36
